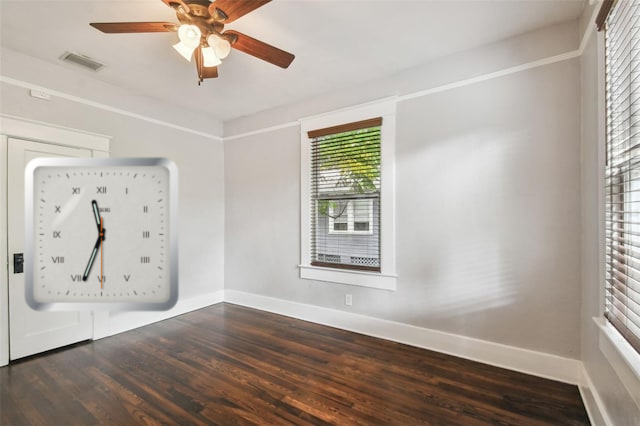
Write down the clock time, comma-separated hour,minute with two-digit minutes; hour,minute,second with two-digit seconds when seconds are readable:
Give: 11,33,30
